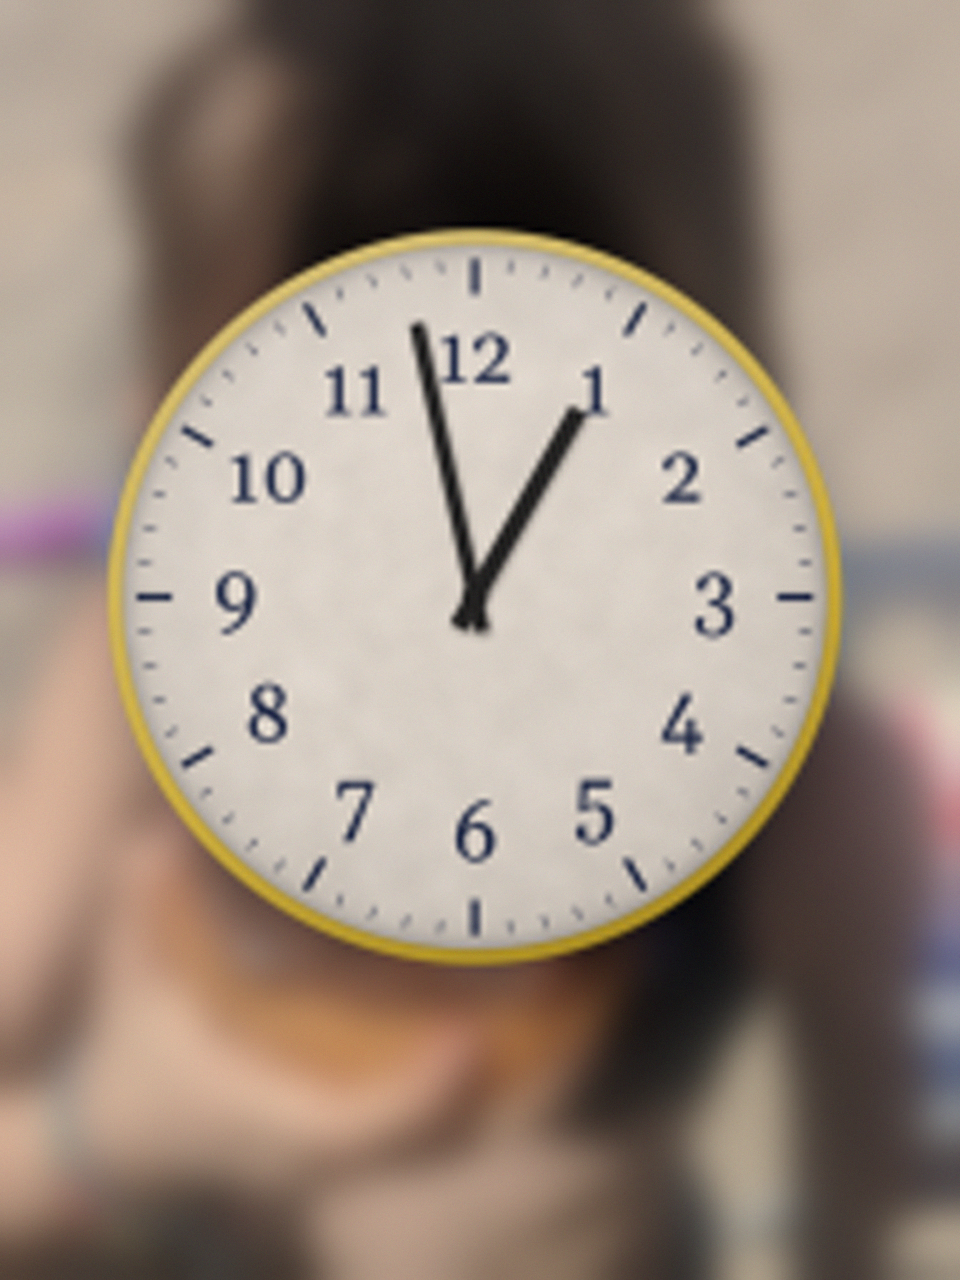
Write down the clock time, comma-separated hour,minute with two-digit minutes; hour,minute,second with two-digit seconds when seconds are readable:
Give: 12,58
